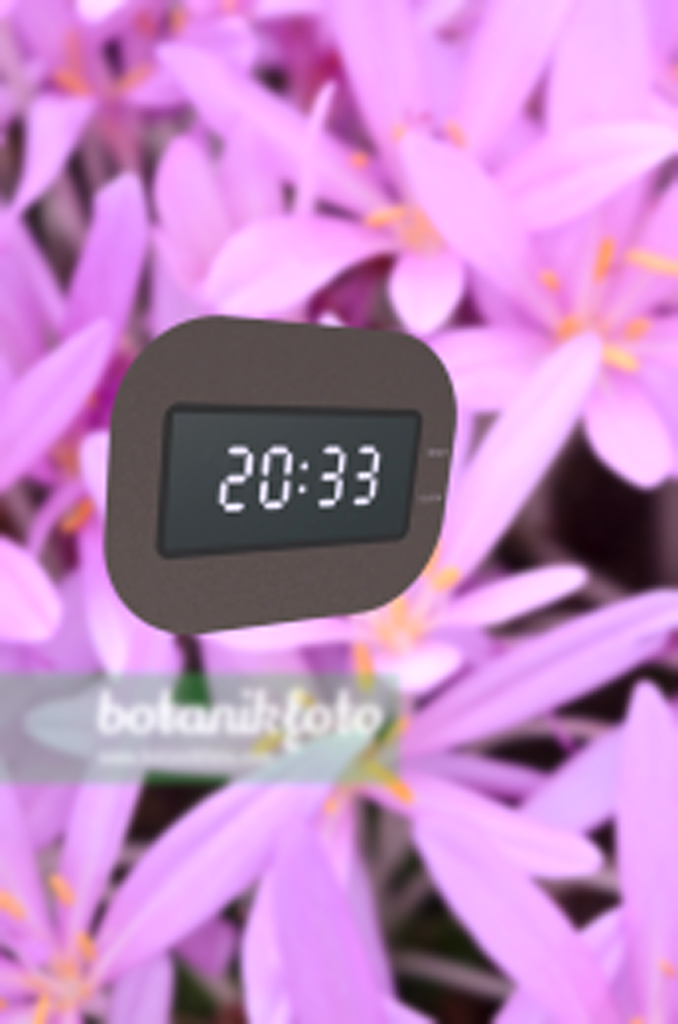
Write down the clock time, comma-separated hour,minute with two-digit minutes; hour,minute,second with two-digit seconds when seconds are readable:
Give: 20,33
